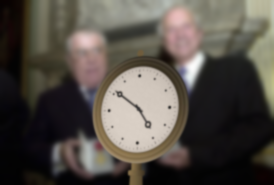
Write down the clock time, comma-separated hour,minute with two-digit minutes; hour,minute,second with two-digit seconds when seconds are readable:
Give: 4,51
